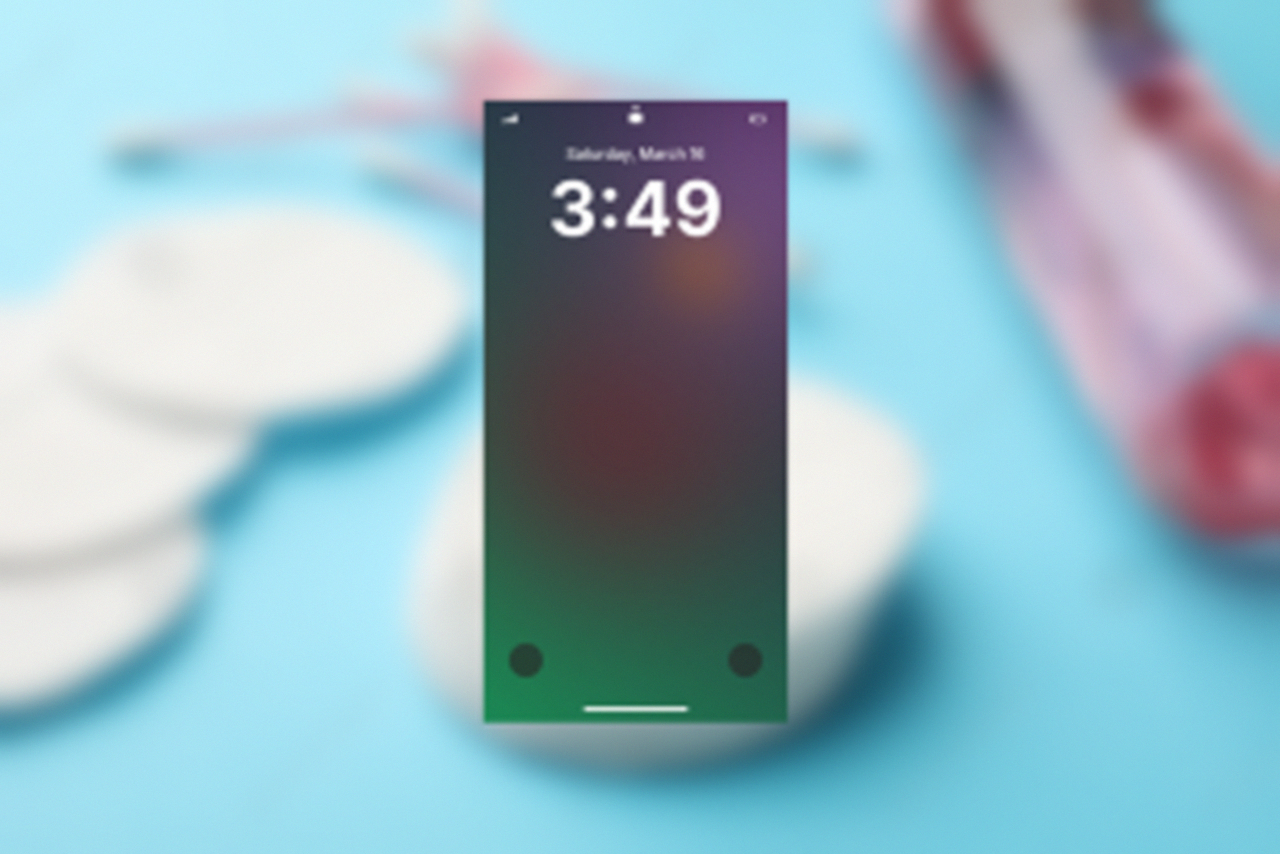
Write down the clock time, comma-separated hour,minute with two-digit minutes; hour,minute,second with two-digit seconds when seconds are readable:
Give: 3,49
